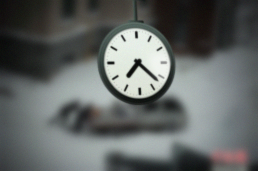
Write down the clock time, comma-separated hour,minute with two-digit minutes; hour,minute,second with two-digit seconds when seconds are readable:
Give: 7,22
